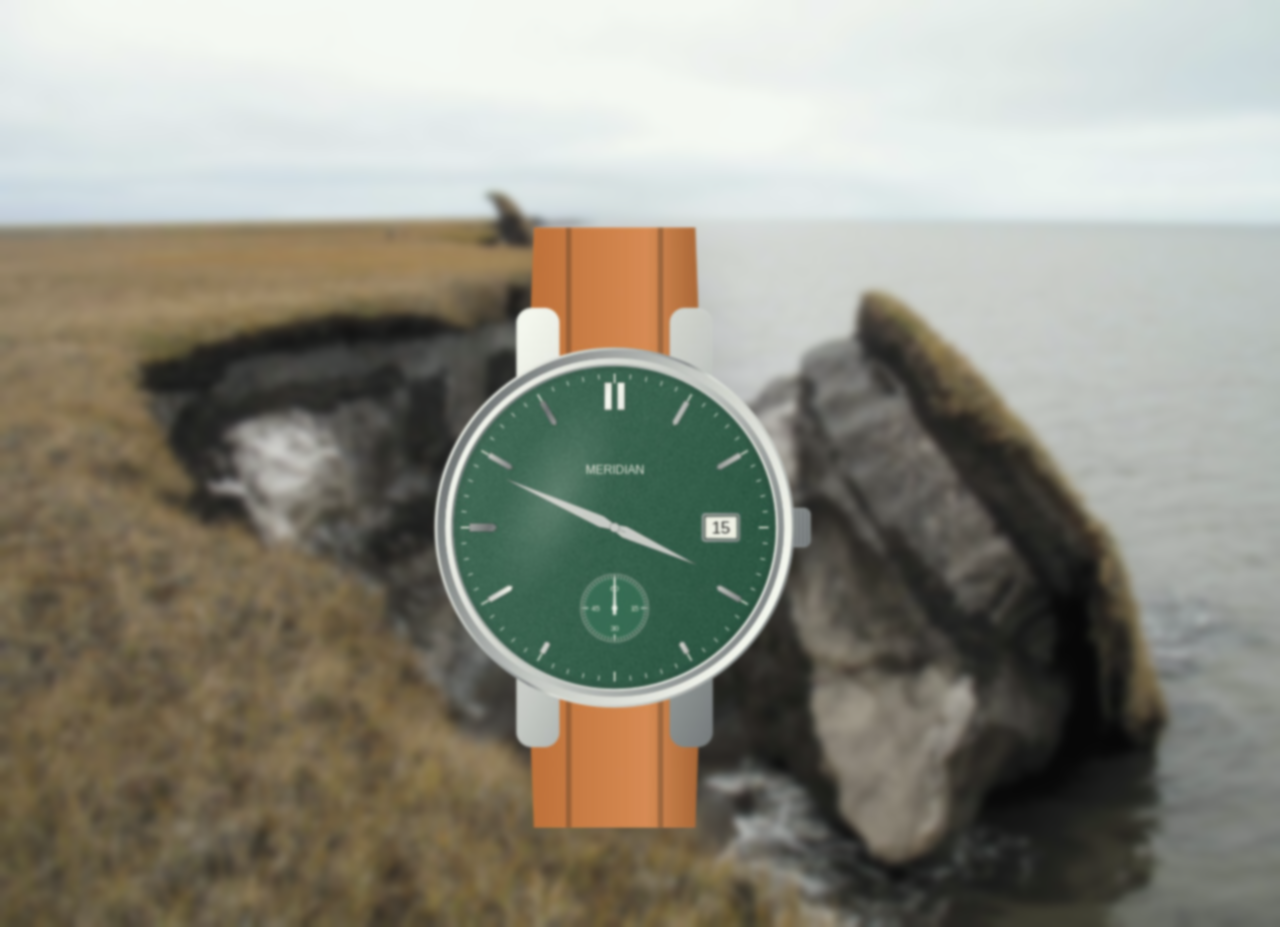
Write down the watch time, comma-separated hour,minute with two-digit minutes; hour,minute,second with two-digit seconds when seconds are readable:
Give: 3,49
